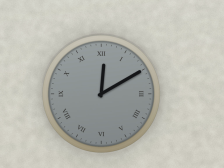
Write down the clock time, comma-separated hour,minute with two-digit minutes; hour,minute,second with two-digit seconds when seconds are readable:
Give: 12,10
